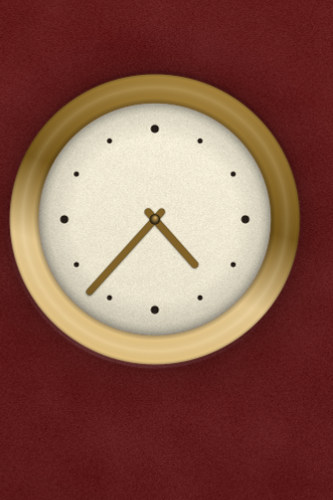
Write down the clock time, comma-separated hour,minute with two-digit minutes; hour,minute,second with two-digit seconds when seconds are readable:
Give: 4,37
